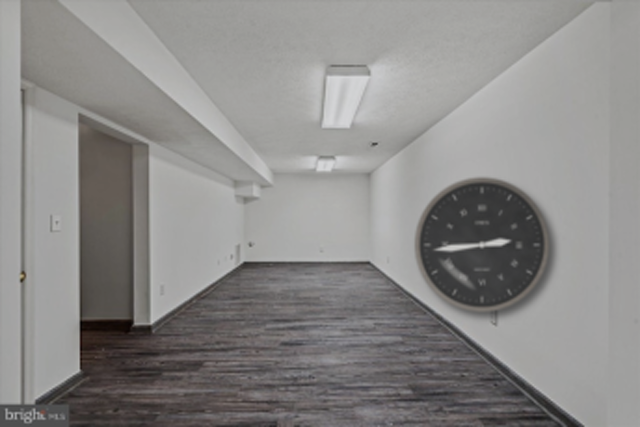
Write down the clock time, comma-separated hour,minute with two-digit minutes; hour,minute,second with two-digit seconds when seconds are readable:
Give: 2,44
